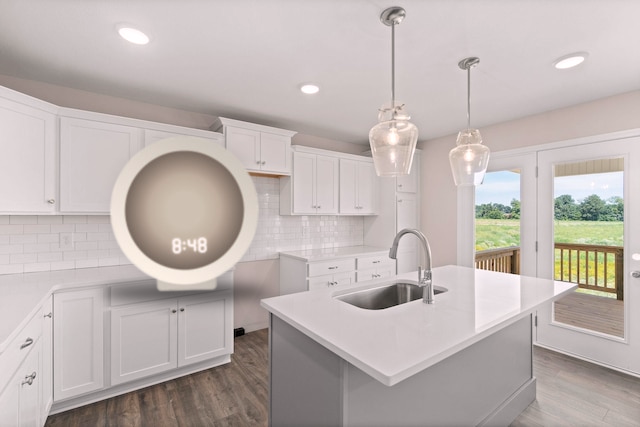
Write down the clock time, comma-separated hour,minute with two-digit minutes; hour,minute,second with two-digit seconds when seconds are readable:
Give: 8,48
